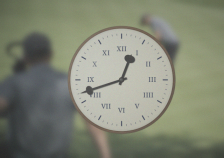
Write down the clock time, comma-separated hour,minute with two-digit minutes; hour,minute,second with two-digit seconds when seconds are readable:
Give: 12,42
